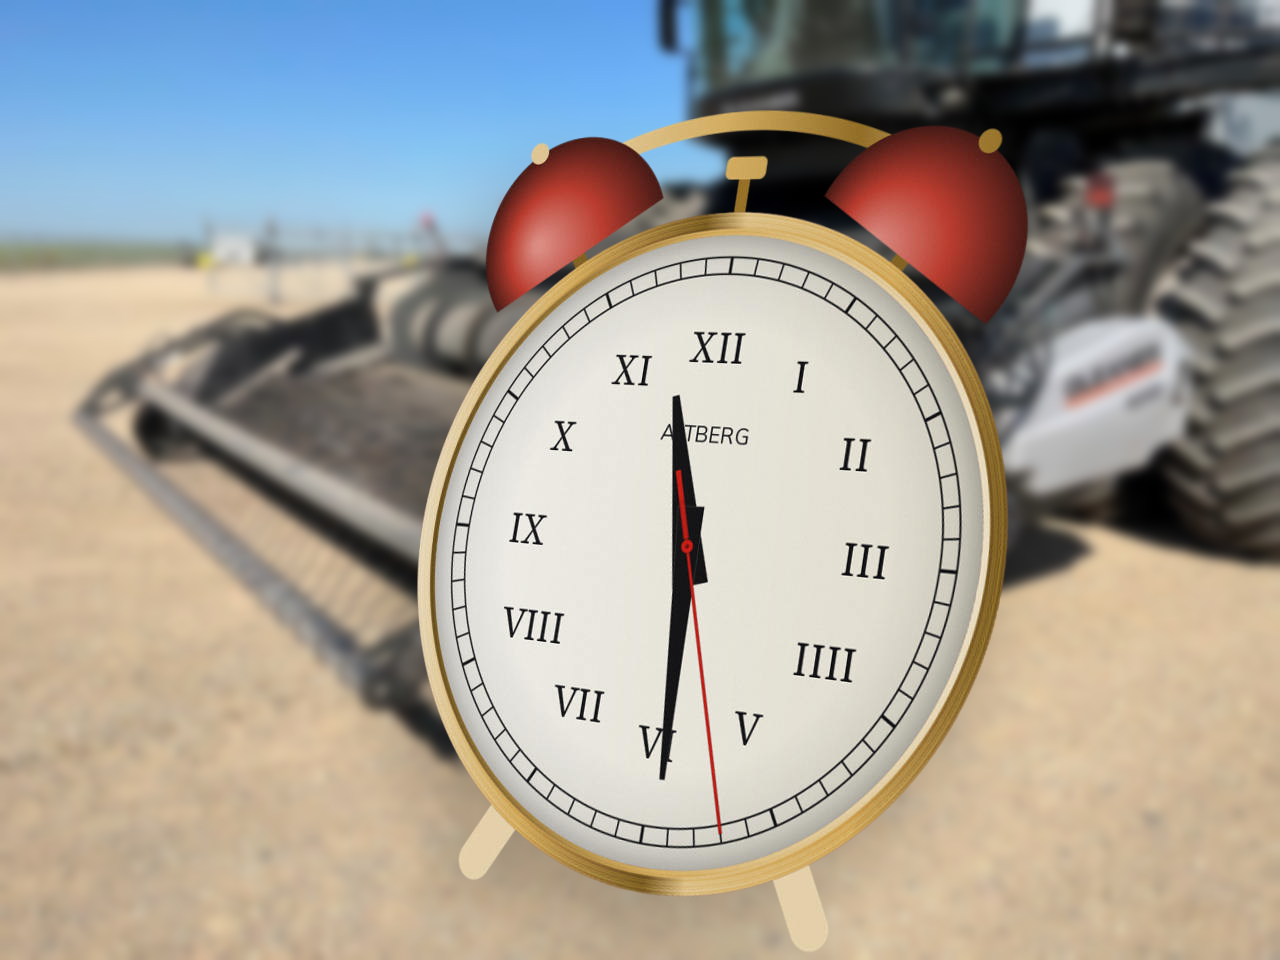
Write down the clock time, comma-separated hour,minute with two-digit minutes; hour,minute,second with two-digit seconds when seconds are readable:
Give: 11,29,27
